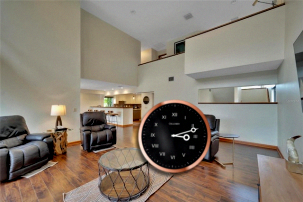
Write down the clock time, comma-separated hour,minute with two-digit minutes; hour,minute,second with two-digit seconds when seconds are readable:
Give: 3,12
